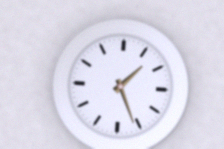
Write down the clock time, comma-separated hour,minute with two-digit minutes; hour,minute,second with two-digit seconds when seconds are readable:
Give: 1,26
